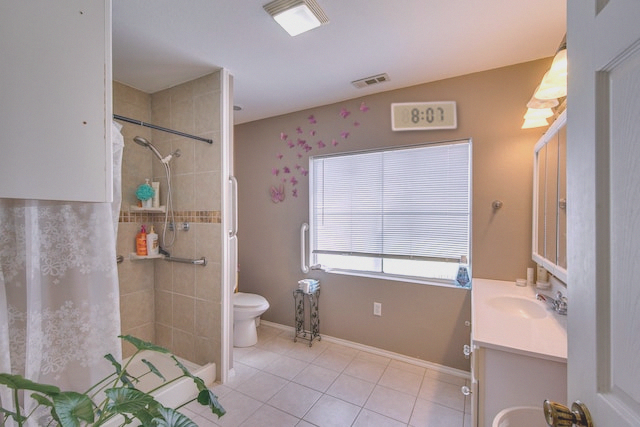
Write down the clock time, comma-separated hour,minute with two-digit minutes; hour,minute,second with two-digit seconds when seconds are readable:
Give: 8,07
